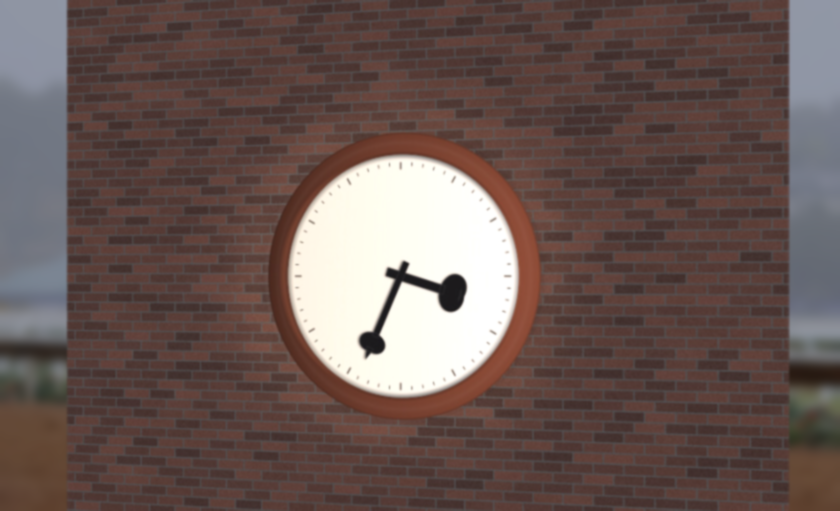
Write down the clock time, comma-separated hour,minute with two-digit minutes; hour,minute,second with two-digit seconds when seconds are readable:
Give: 3,34
